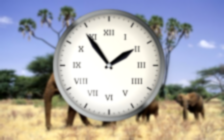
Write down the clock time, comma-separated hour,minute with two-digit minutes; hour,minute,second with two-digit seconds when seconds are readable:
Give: 1,54
